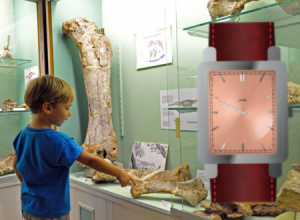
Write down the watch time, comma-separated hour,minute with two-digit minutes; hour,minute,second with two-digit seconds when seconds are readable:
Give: 9,49
